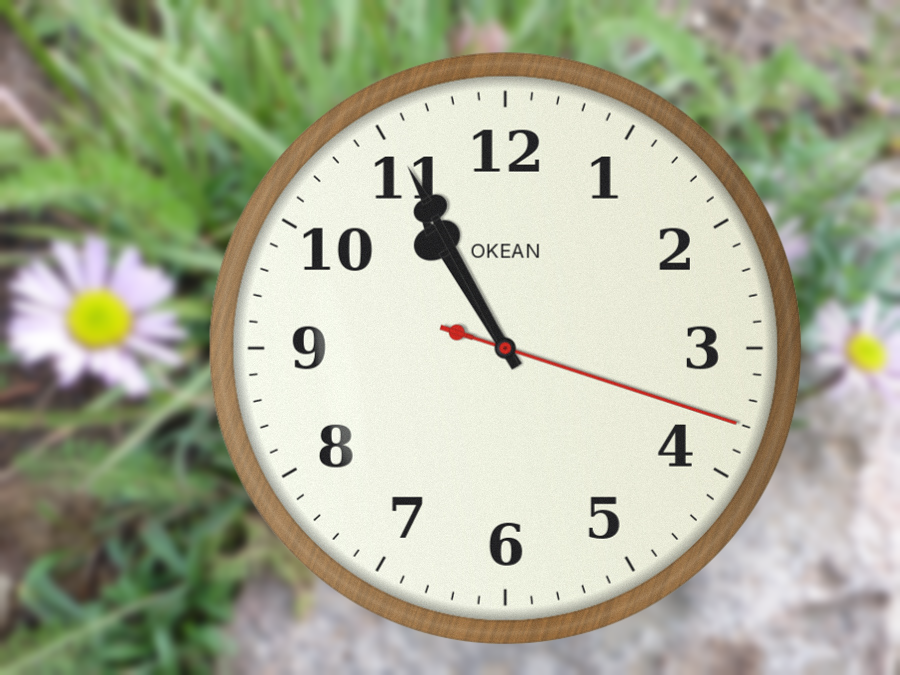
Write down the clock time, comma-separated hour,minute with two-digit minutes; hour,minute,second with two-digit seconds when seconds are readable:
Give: 10,55,18
